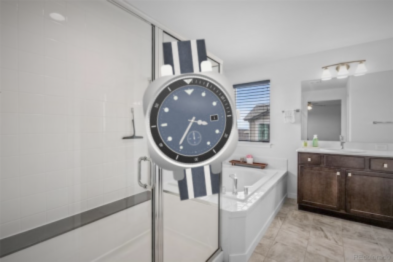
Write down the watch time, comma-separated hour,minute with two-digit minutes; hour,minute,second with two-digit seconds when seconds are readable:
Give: 3,36
